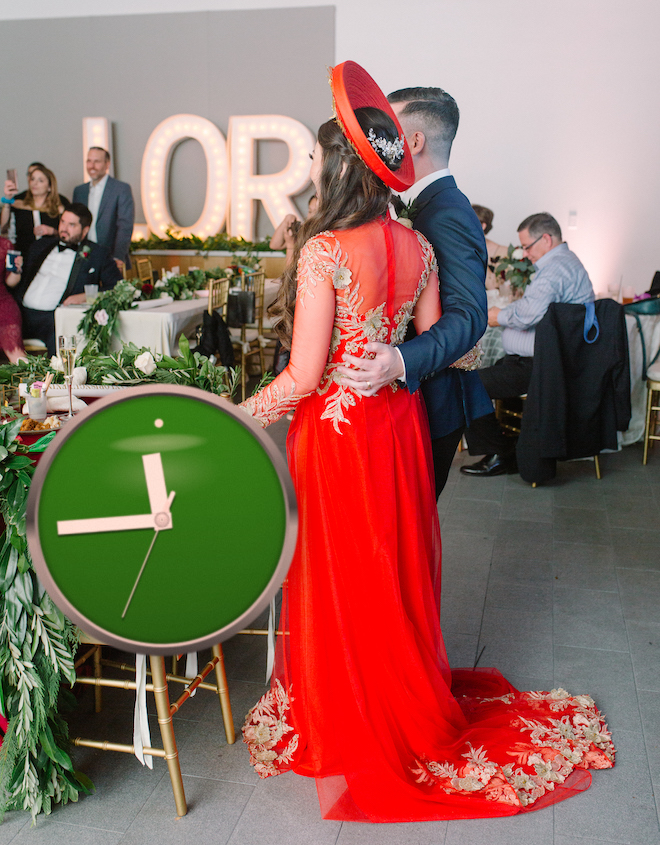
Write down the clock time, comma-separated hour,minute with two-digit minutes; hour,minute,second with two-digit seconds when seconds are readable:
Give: 11,44,34
